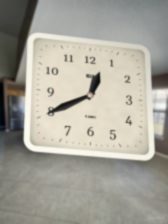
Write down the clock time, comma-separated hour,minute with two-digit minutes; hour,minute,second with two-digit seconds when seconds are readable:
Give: 12,40
